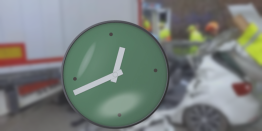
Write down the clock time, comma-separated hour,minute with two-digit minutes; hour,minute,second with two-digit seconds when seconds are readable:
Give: 12,42
